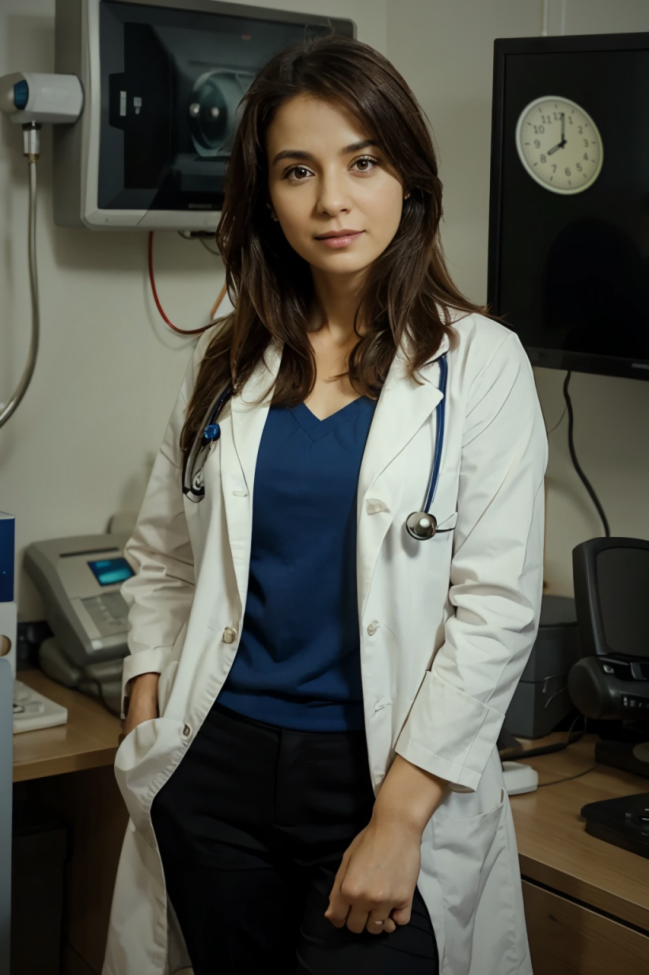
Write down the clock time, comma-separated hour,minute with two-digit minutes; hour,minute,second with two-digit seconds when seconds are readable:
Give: 8,02
